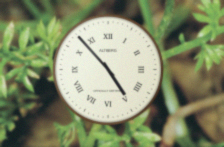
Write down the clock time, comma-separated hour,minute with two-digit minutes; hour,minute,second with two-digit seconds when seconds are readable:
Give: 4,53
